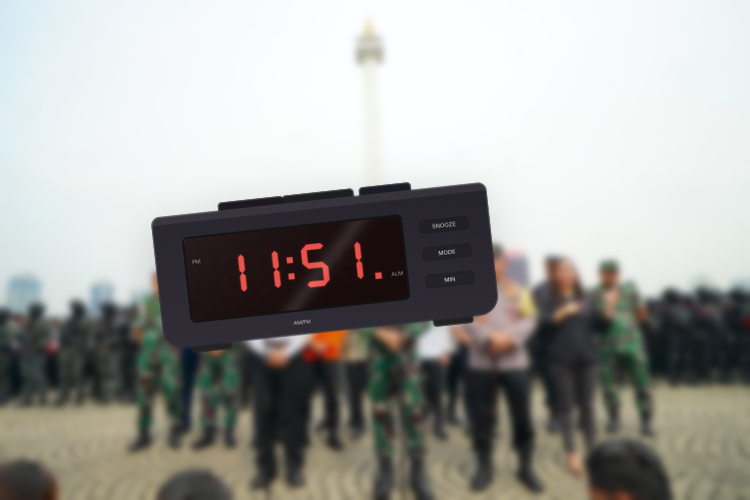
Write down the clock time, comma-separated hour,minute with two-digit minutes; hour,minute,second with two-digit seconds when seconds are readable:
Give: 11,51
